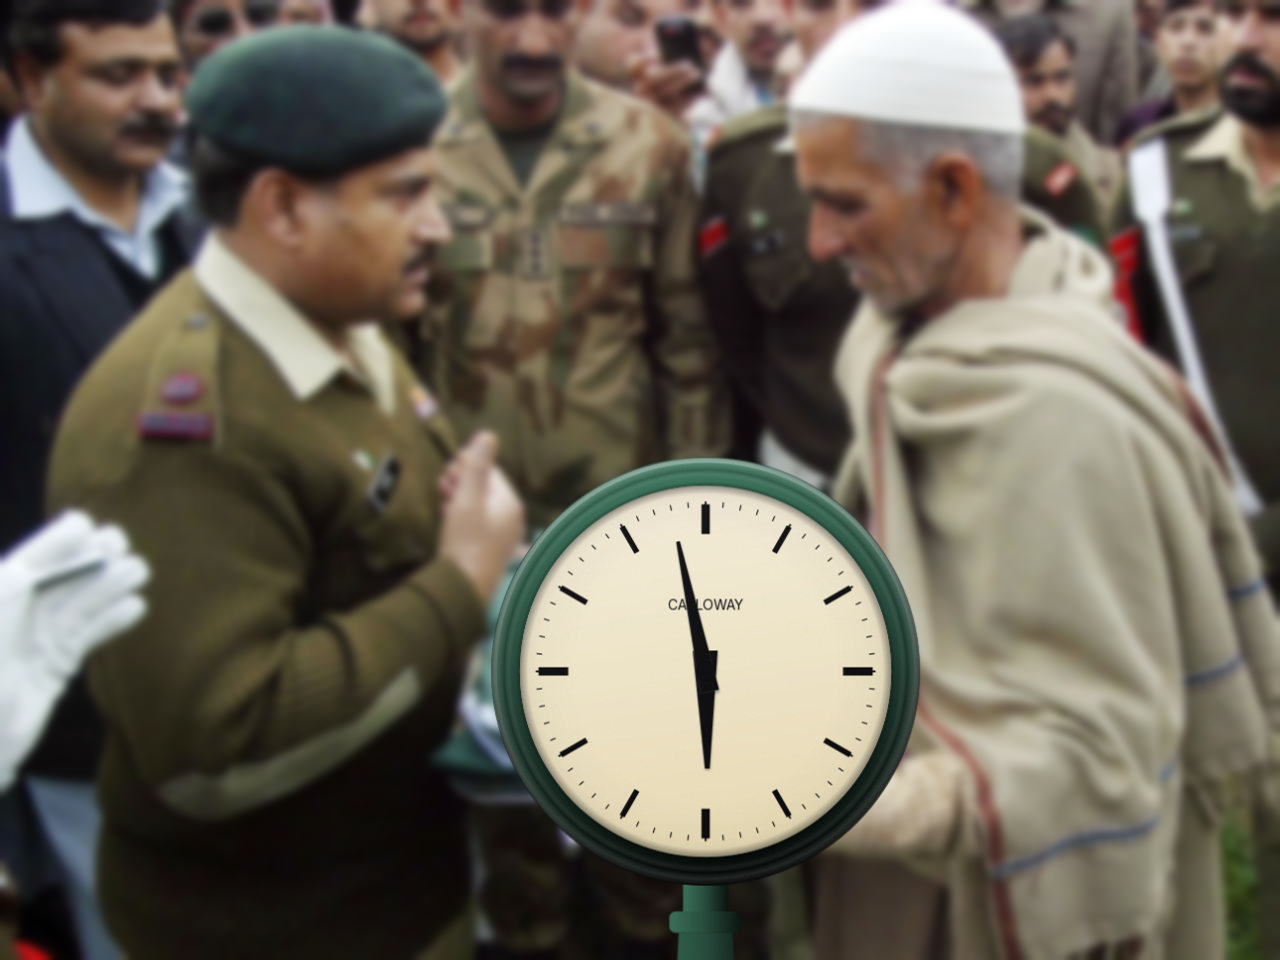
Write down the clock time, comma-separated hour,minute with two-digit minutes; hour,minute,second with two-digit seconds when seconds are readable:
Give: 5,58
